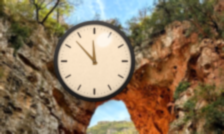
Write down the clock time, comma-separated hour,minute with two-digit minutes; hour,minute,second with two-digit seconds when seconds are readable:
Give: 11,53
